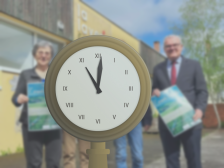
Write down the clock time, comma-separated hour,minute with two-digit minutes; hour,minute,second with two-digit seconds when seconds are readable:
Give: 11,01
